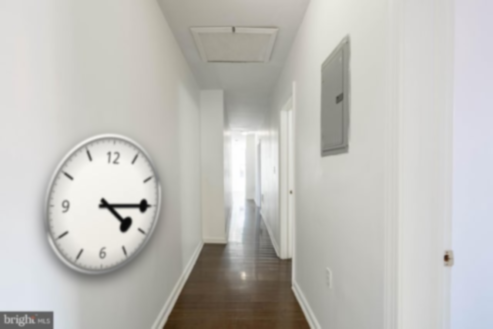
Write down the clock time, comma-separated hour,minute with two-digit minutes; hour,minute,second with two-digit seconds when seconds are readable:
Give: 4,15
